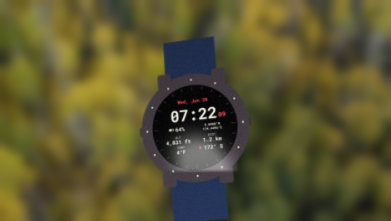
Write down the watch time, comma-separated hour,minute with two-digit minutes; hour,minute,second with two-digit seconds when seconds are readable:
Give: 7,22
